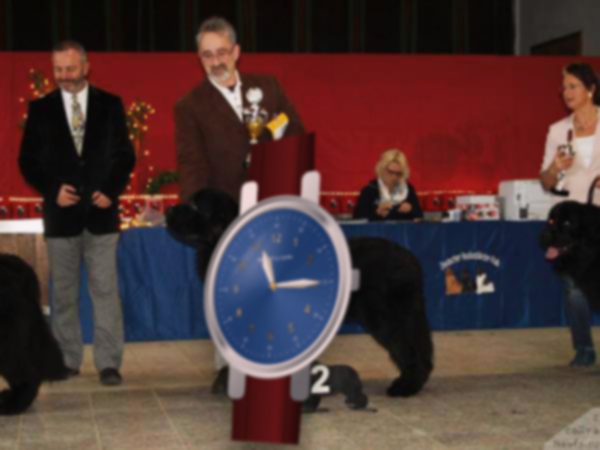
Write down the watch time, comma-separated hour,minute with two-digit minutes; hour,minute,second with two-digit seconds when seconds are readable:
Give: 11,15
